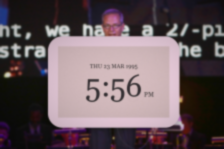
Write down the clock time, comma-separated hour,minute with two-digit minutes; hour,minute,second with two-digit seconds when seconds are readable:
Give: 5,56
